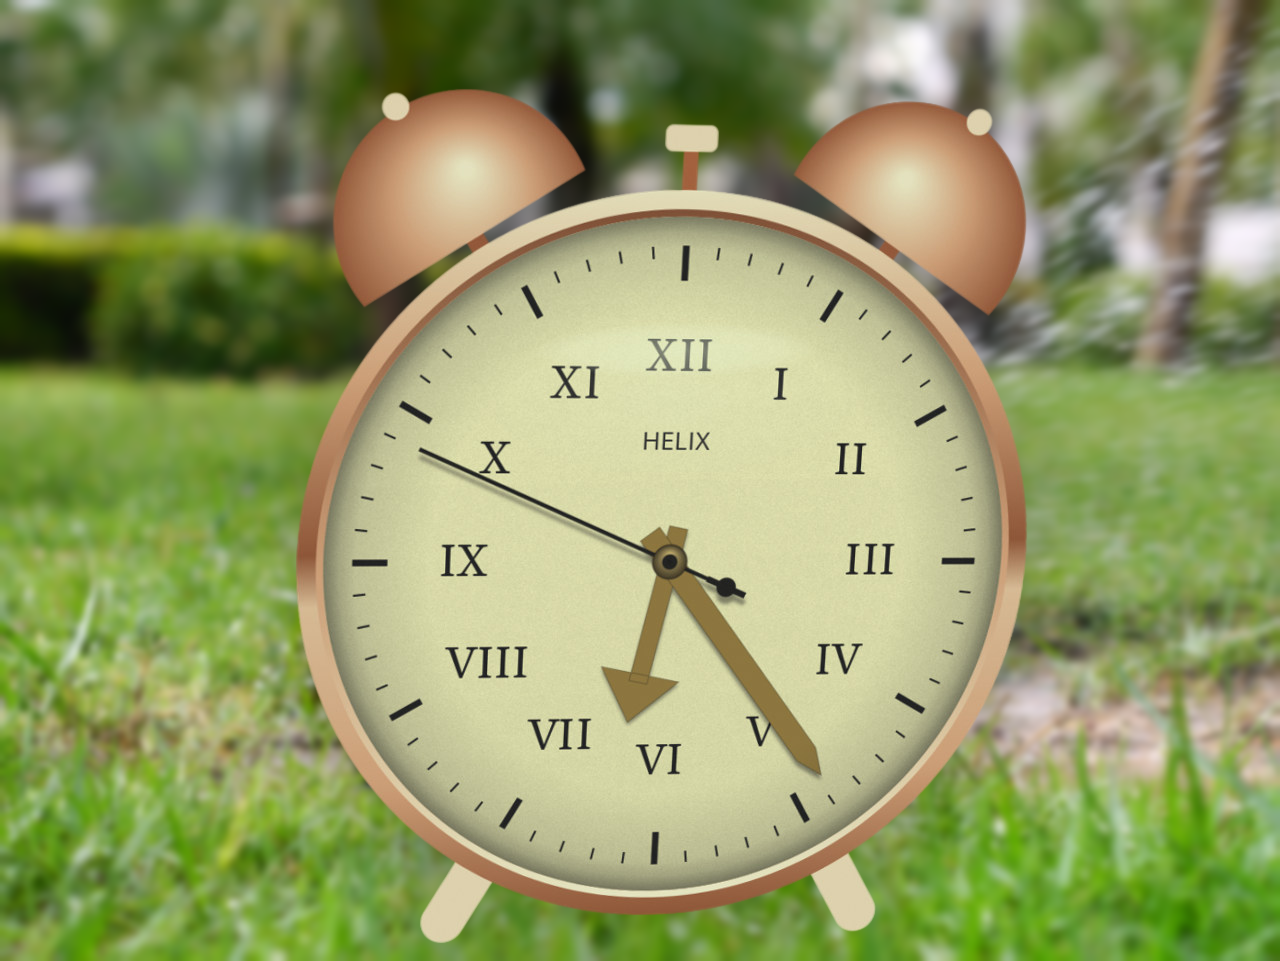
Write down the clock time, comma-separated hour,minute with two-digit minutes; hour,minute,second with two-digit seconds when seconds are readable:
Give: 6,23,49
